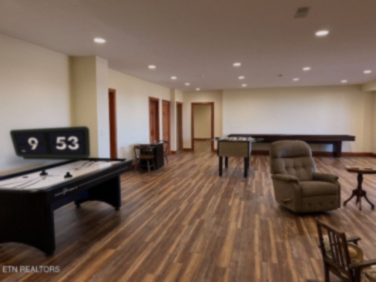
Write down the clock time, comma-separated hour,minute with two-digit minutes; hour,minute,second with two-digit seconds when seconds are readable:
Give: 9,53
